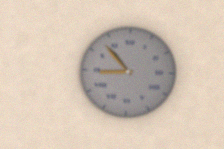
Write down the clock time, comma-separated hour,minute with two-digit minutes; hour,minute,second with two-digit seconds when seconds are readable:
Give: 8,53
